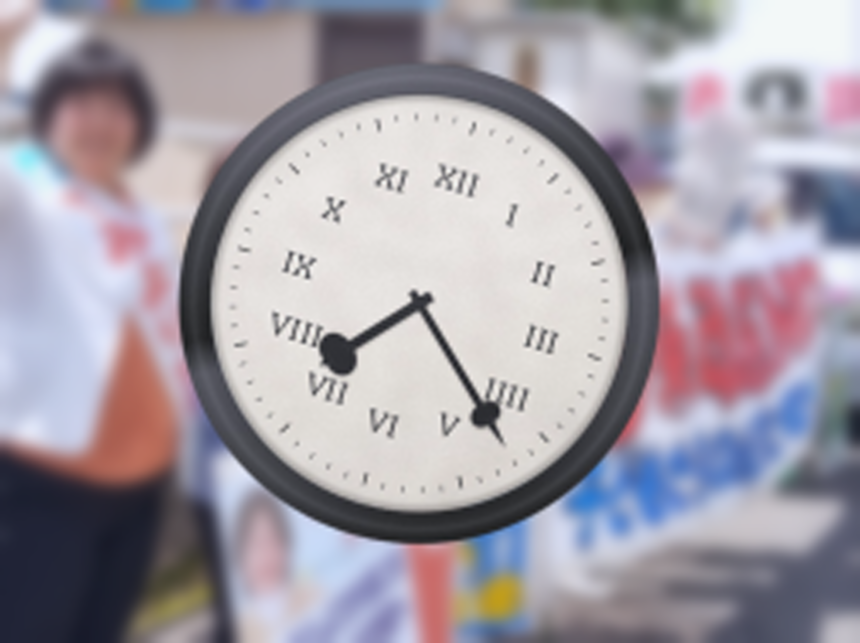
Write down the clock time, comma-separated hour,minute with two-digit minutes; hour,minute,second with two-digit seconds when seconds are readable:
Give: 7,22
